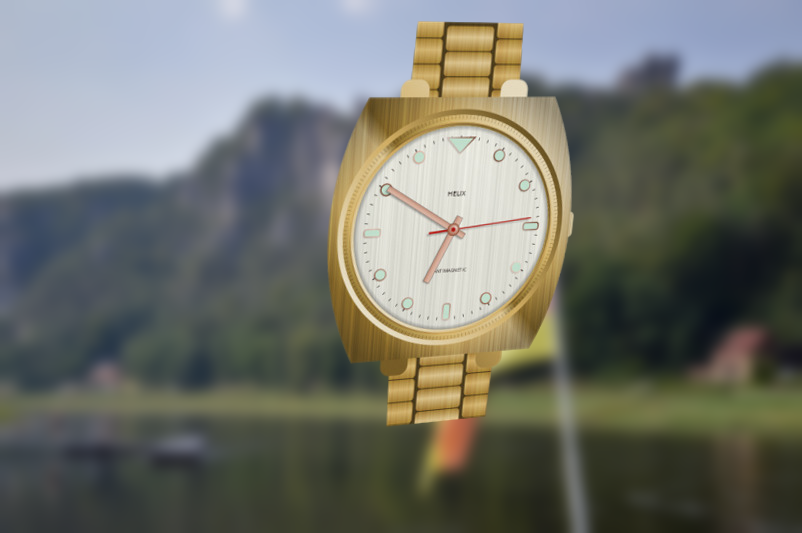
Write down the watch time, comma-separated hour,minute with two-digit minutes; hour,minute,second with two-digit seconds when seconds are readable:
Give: 6,50,14
